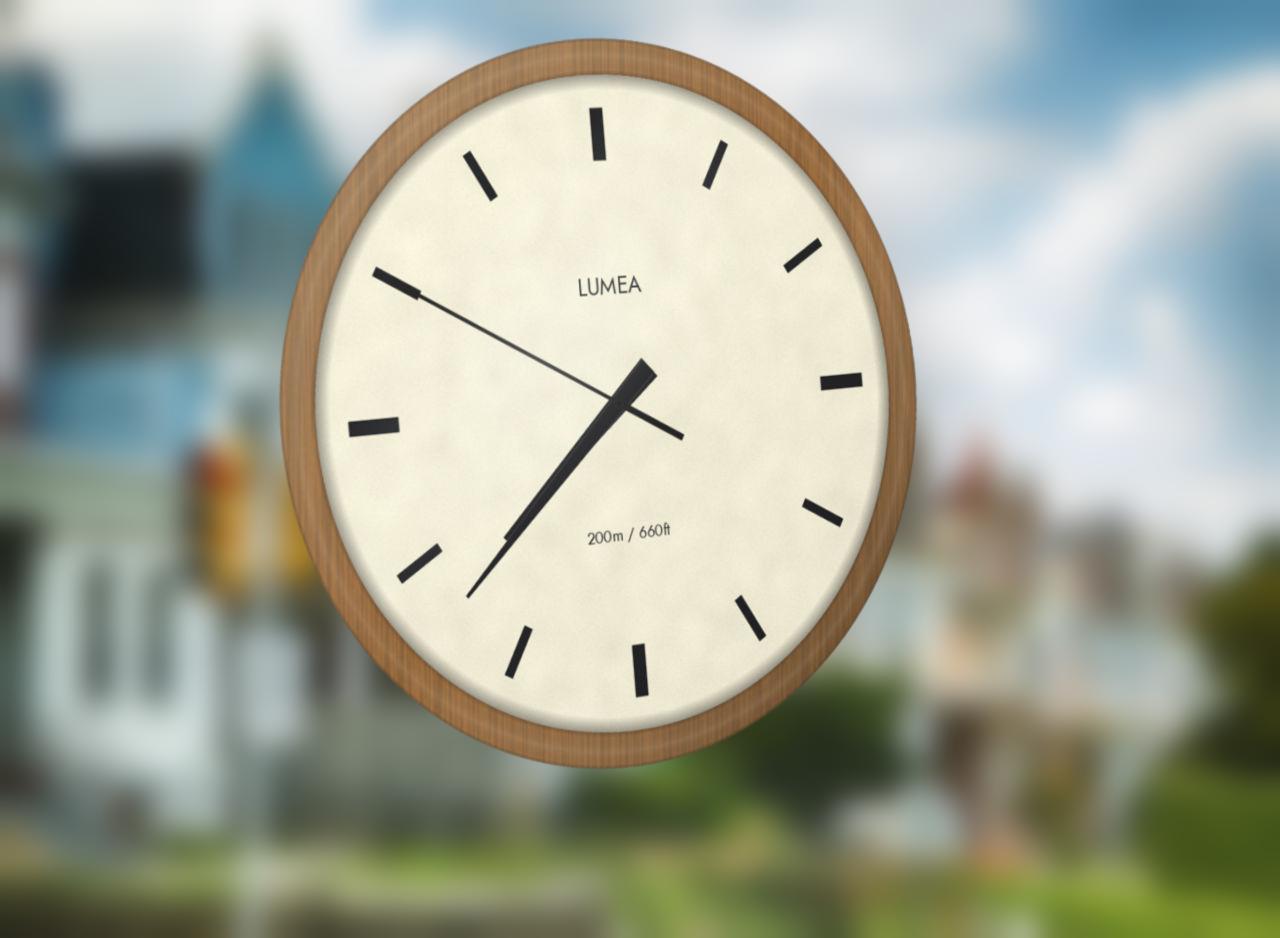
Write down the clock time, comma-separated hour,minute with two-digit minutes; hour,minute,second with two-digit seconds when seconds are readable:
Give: 7,37,50
